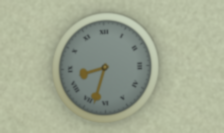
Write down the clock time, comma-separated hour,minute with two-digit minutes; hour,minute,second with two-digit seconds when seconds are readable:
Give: 8,33
